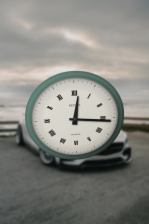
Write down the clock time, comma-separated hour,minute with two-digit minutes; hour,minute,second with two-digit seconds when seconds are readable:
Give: 12,16
